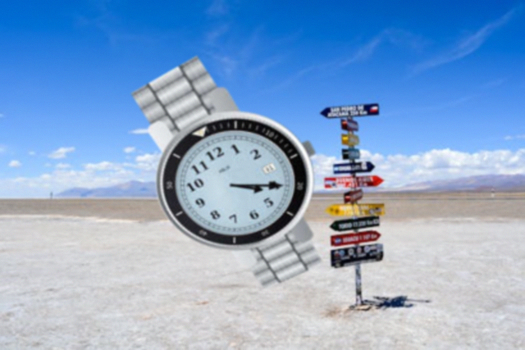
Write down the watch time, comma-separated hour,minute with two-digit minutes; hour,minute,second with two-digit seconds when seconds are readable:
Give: 4,20
